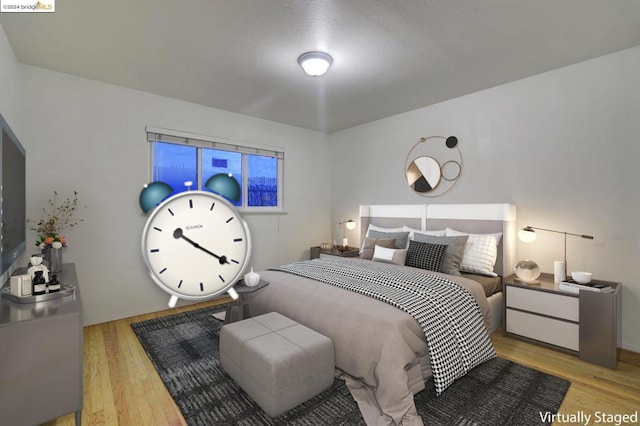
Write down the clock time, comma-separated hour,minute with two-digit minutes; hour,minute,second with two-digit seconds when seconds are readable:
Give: 10,21
